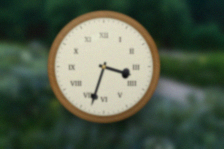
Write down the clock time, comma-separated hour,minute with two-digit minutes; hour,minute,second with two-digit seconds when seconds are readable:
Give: 3,33
